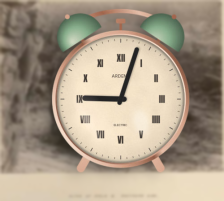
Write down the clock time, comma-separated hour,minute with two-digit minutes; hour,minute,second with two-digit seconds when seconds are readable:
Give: 9,03
